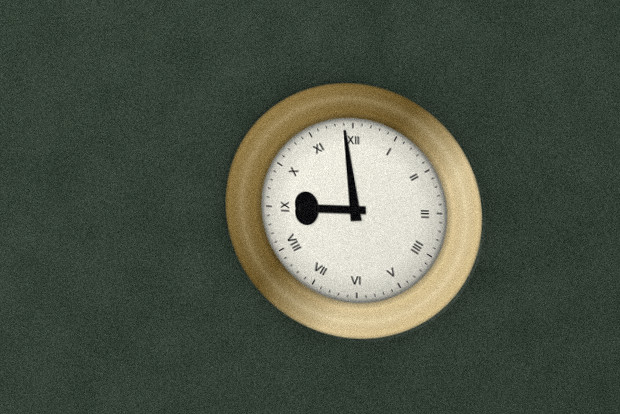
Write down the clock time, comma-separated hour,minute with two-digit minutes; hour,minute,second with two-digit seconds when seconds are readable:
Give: 8,59
